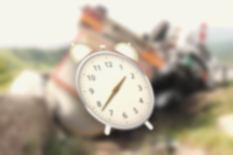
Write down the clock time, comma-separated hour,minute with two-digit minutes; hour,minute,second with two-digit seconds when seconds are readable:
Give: 1,38
